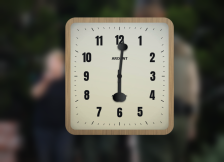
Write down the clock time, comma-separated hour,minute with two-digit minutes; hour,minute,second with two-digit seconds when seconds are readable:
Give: 6,01
